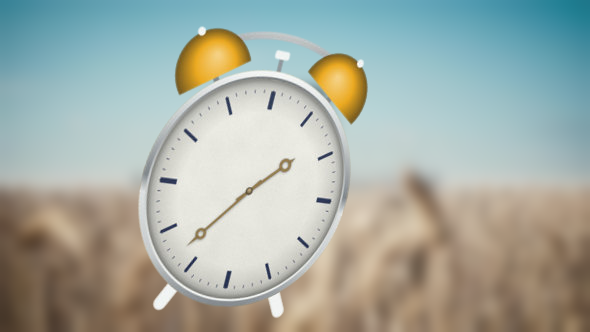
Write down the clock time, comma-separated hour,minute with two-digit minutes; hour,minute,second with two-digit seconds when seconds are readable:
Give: 1,37
